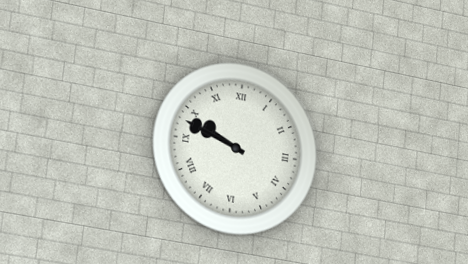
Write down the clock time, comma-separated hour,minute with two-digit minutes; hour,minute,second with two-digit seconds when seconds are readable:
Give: 9,48
